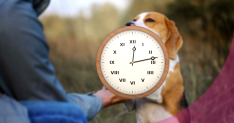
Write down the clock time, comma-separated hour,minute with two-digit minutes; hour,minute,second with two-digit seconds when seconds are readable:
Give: 12,13
